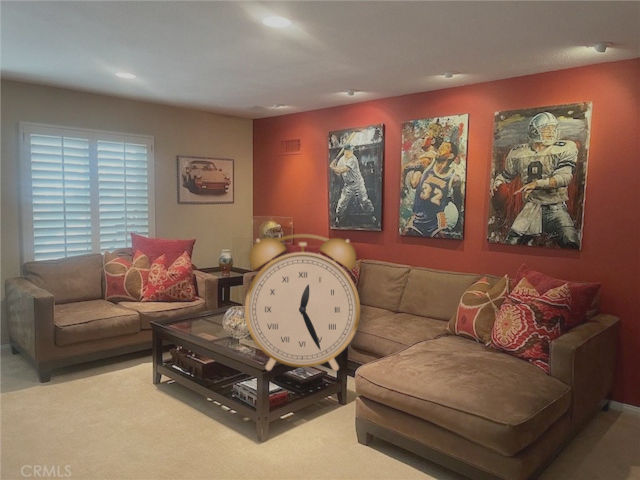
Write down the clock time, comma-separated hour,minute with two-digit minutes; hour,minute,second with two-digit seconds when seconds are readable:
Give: 12,26
